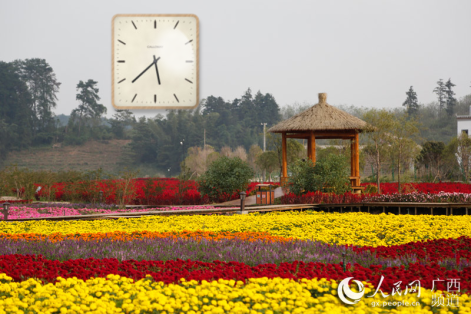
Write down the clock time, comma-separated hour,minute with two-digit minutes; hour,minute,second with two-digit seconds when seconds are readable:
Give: 5,38
